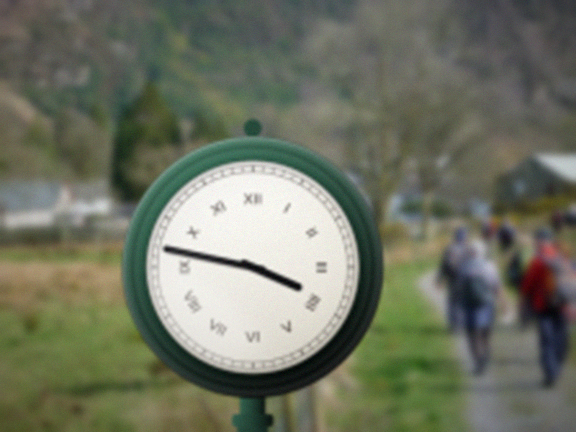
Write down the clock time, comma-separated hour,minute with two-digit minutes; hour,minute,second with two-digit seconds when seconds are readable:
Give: 3,47
